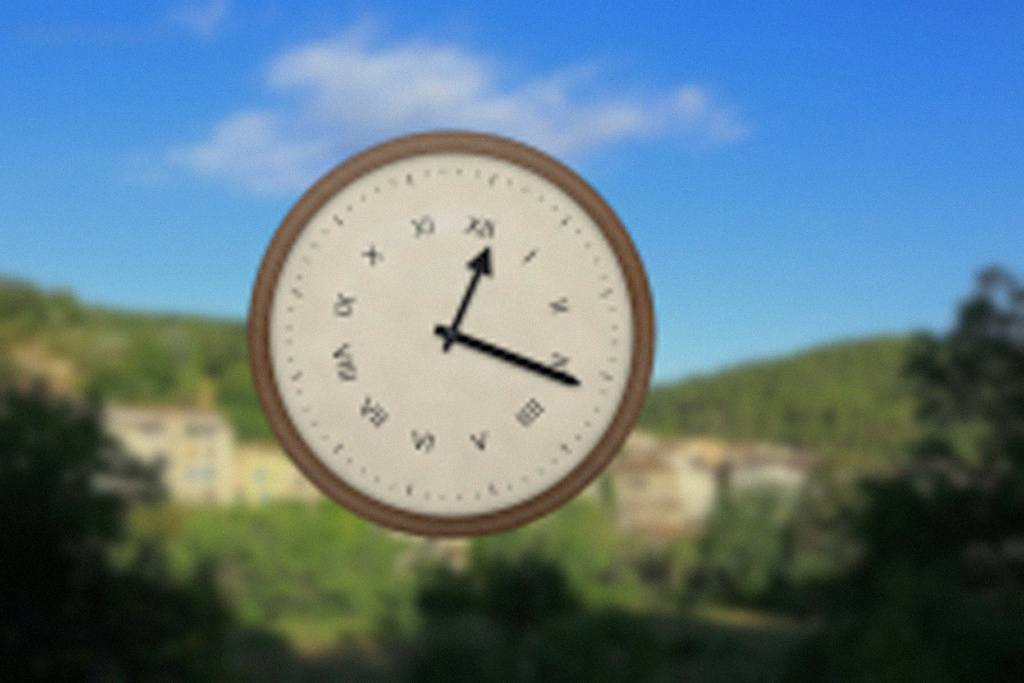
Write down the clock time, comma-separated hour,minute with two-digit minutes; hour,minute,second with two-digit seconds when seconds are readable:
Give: 12,16
